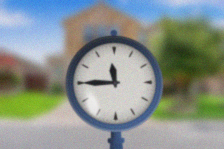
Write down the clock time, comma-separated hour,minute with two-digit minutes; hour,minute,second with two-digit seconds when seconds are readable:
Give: 11,45
